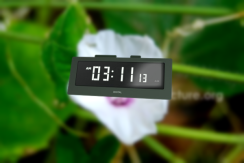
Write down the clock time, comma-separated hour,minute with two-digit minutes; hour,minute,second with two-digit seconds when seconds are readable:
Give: 3,11,13
